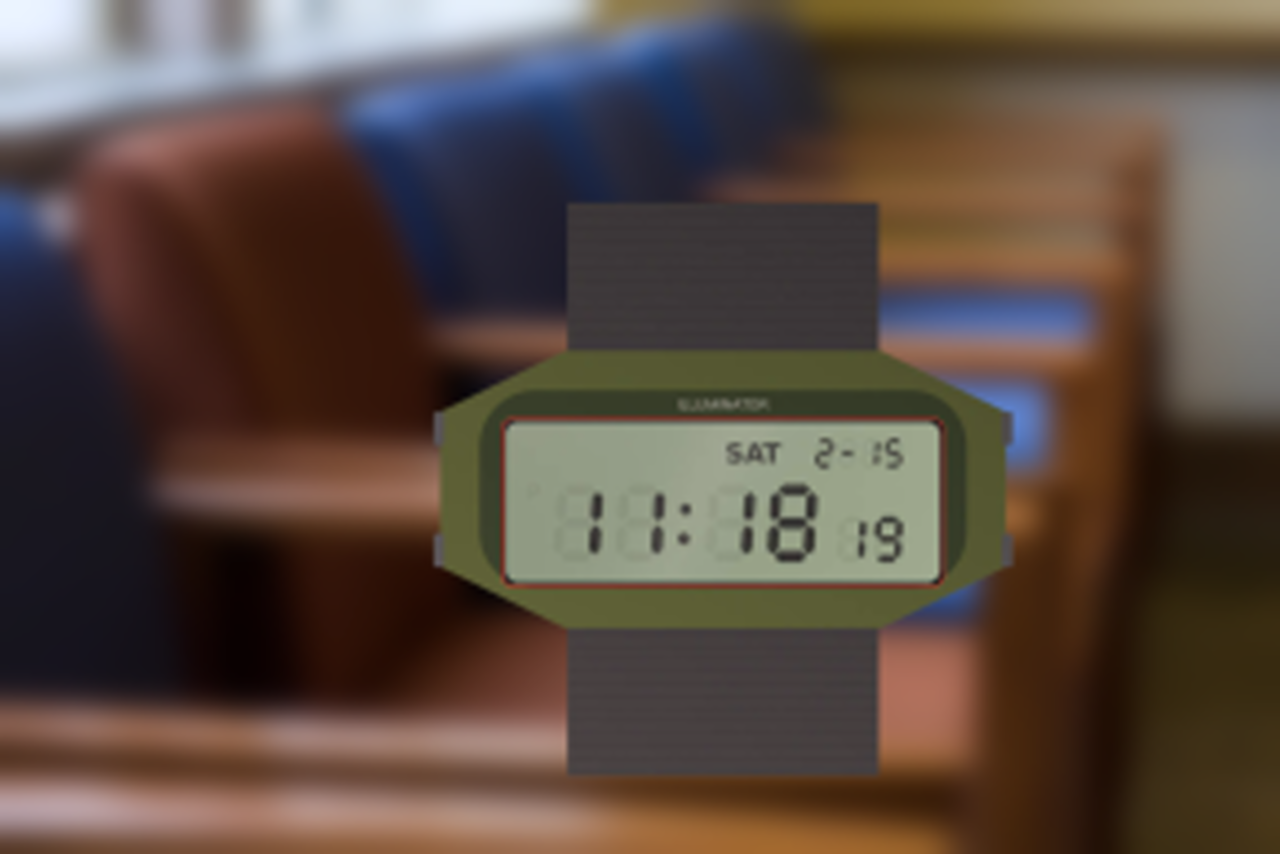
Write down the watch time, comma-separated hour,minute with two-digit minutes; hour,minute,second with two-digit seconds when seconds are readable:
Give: 11,18,19
